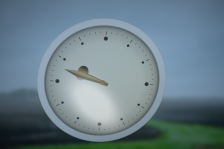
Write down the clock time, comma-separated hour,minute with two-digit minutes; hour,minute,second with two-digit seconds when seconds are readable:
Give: 9,48
